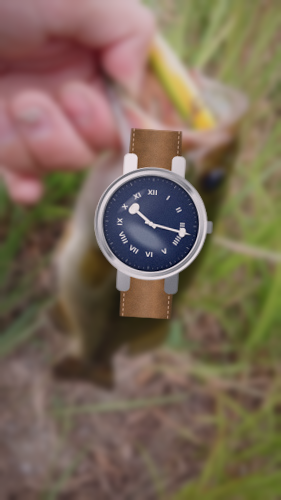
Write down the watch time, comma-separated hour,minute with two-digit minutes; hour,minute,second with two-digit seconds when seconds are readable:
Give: 10,17
